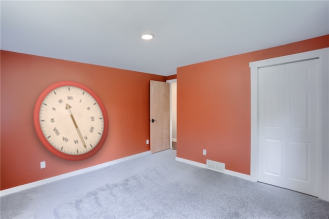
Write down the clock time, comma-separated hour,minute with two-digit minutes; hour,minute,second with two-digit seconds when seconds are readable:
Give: 11,27
